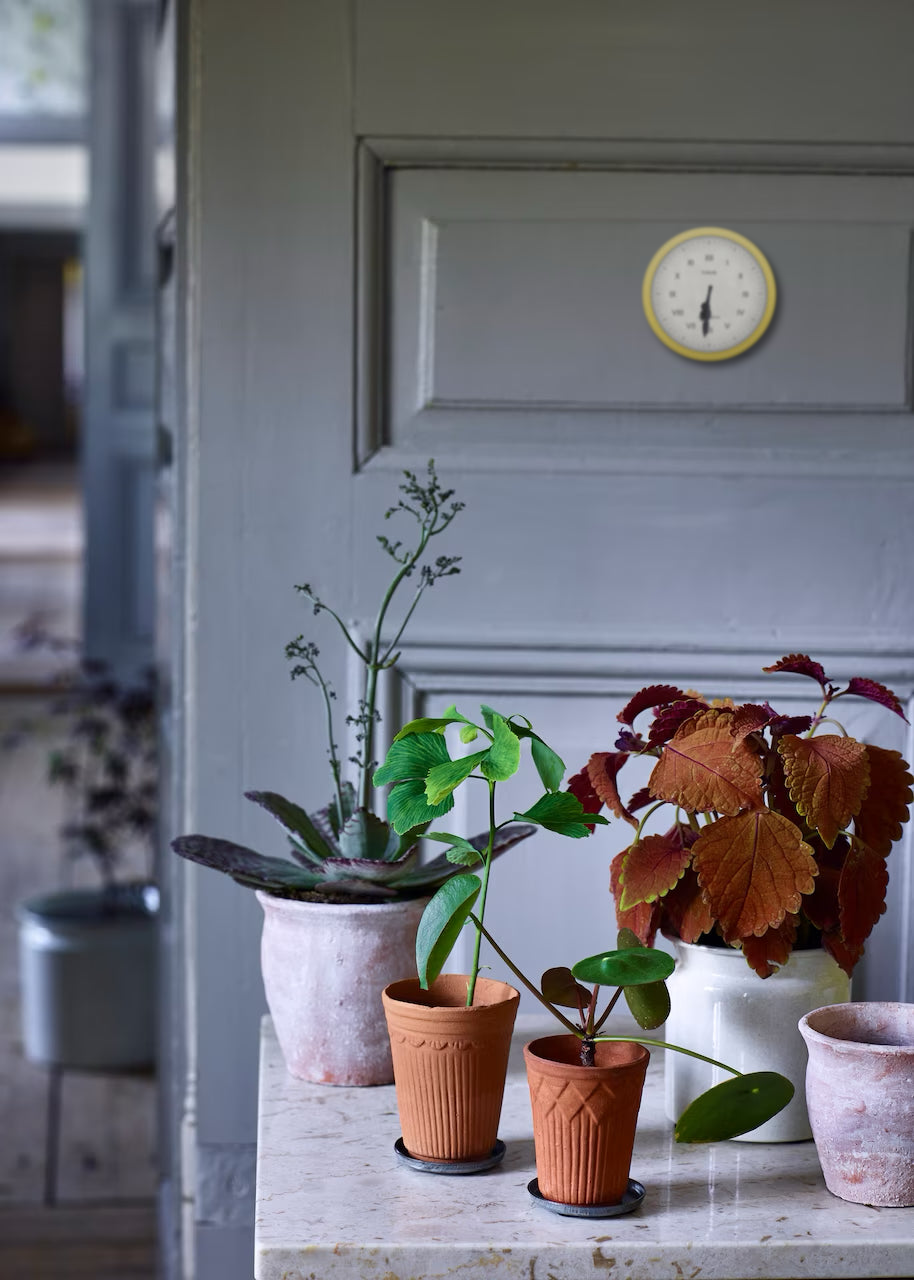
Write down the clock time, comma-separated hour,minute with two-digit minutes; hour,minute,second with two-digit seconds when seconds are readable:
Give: 6,31
